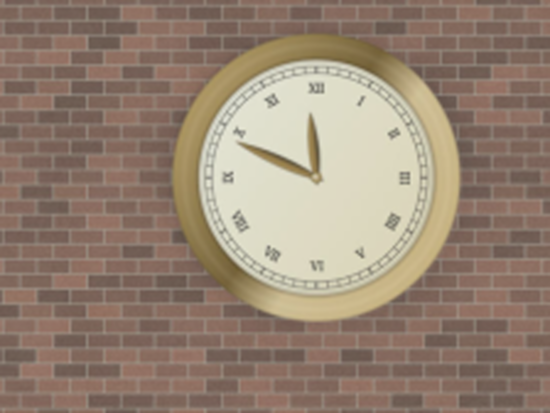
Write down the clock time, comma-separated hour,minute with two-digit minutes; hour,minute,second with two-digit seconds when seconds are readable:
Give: 11,49
